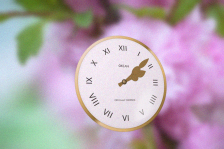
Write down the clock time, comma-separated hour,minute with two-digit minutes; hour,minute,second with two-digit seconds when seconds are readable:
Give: 2,08
